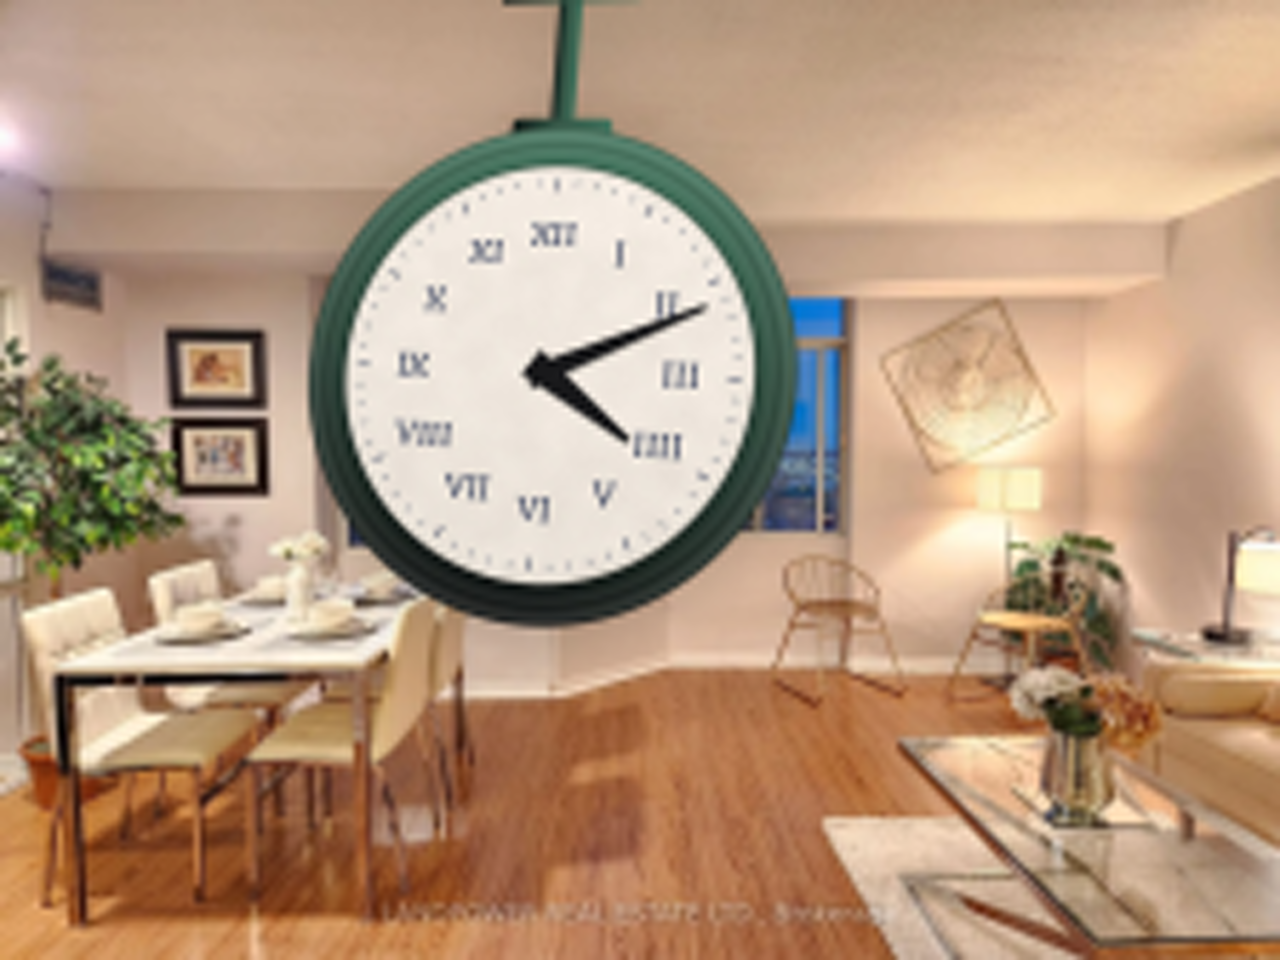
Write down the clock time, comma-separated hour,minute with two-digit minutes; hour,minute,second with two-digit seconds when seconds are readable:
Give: 4,11
